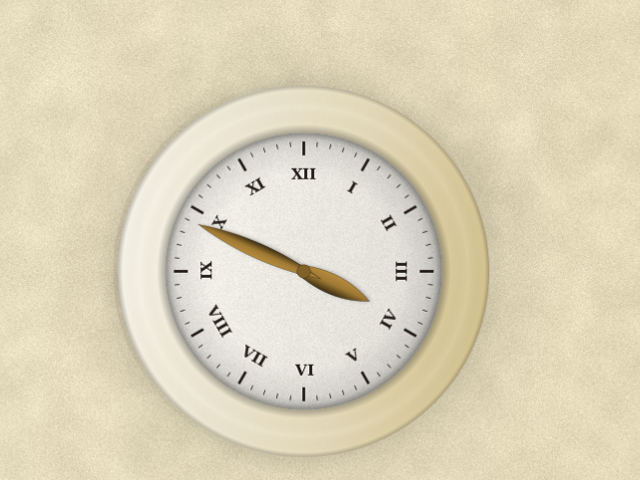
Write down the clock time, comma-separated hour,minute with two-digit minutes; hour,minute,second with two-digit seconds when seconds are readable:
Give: 3,49
